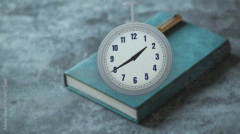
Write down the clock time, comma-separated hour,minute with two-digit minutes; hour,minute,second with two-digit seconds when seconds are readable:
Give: 1,40
